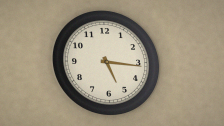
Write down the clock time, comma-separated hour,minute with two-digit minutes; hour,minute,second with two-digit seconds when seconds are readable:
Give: 5,16
